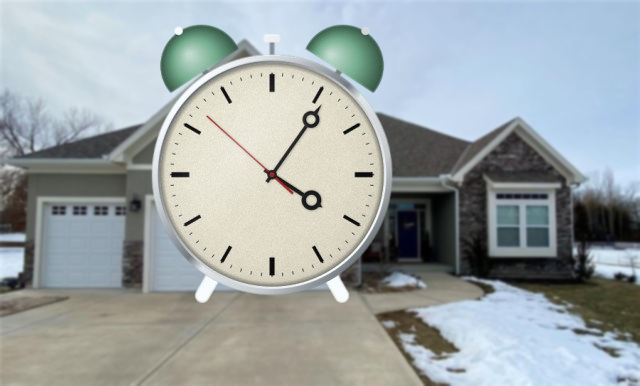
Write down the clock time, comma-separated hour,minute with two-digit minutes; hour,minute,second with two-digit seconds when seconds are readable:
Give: 4,05,52
